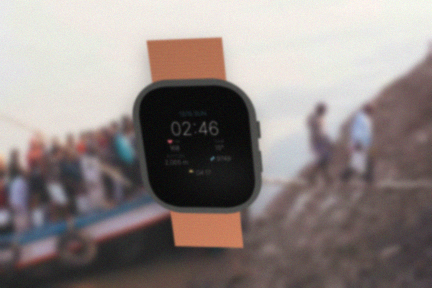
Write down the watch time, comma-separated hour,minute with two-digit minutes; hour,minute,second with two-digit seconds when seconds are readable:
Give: 2,46
